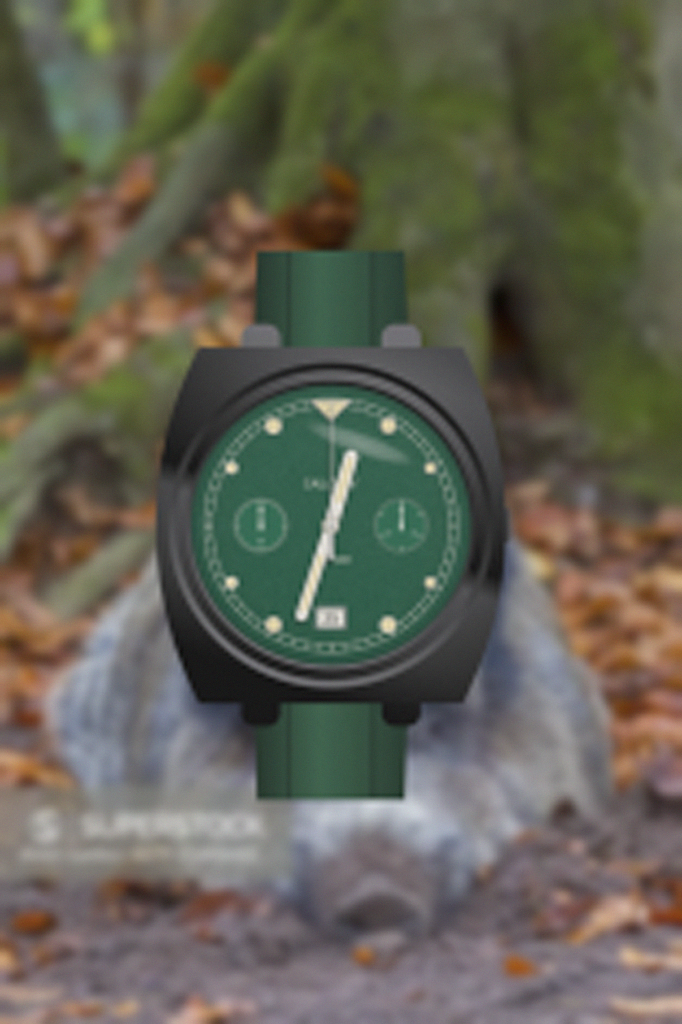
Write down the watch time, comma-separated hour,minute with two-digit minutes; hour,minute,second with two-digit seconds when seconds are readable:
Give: 12,33
